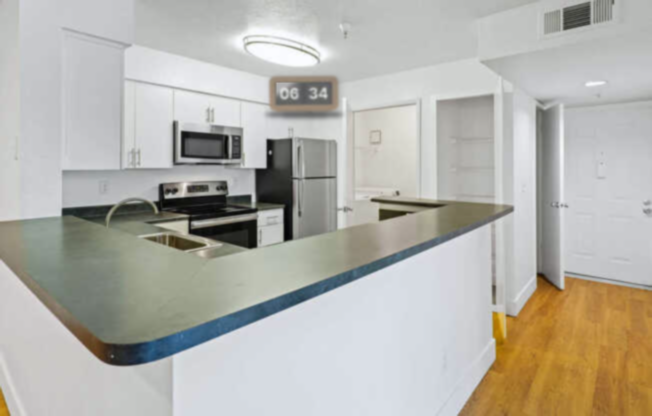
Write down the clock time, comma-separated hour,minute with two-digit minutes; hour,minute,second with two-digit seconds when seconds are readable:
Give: 6,34
